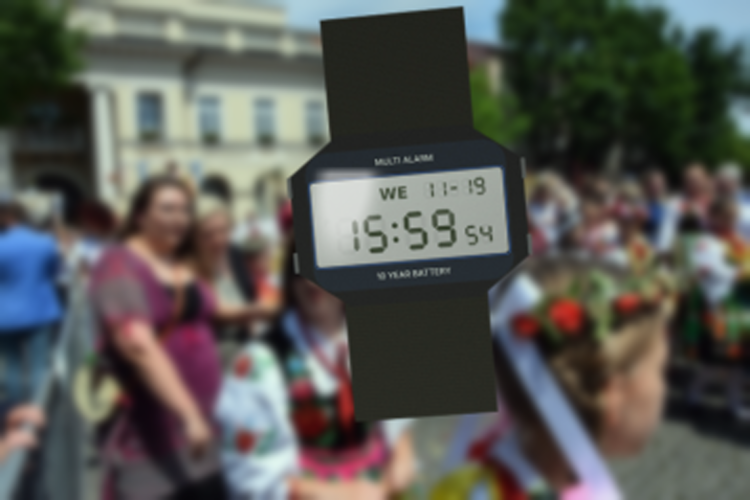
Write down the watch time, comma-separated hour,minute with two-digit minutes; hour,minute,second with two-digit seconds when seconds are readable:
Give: 15,59,54
